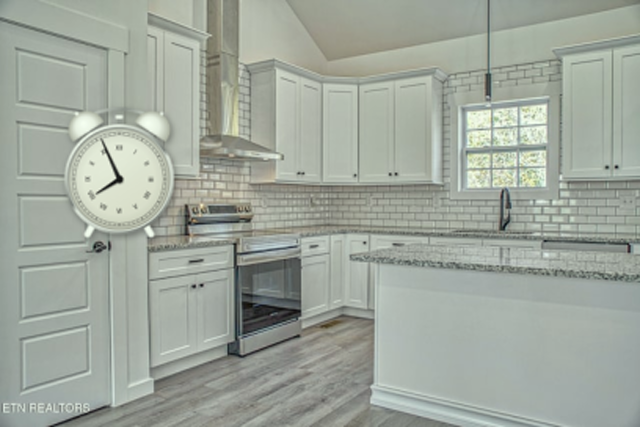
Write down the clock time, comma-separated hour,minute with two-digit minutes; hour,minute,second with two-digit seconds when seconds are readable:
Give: 7,56
